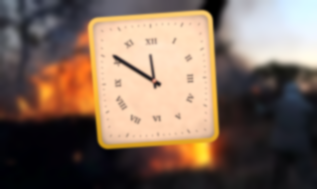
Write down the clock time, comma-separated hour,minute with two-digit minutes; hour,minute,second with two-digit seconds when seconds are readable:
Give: 11,51
